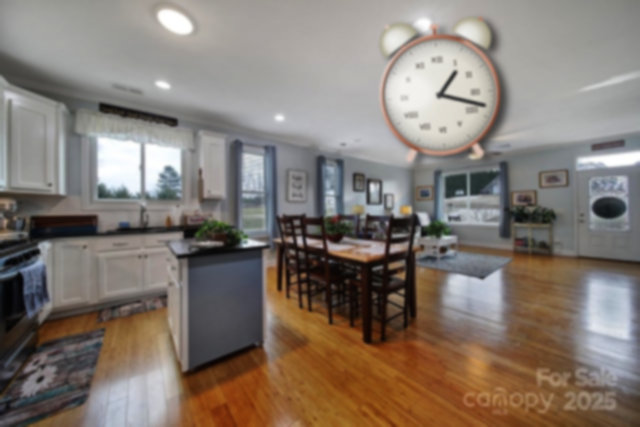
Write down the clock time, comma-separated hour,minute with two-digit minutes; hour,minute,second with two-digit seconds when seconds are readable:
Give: 1,18
